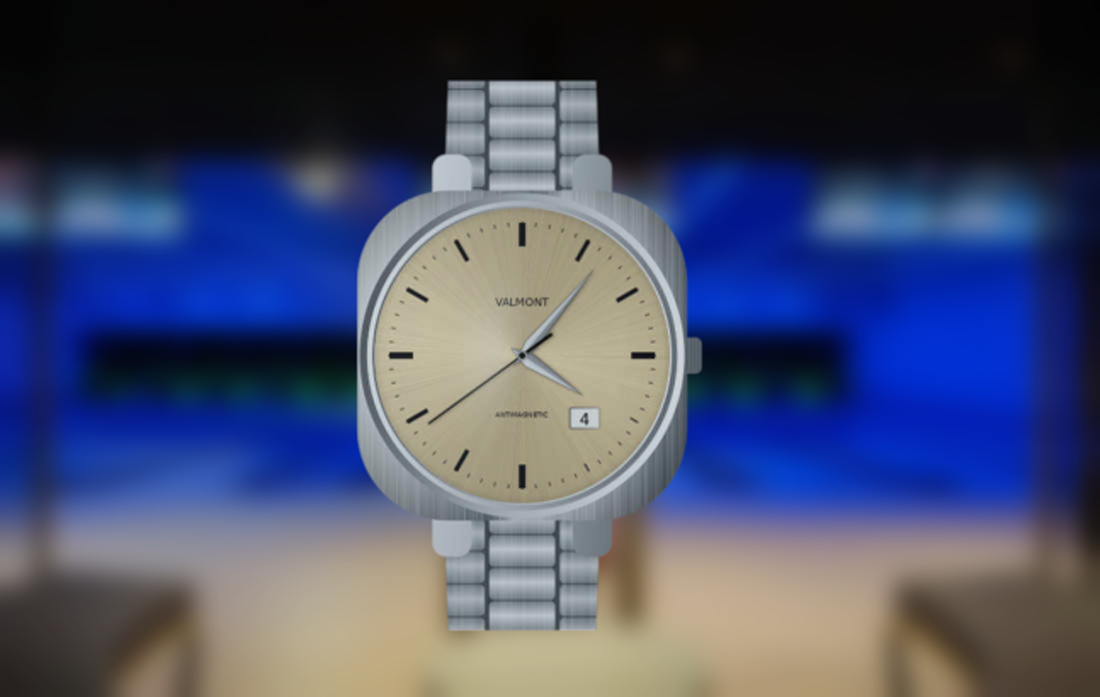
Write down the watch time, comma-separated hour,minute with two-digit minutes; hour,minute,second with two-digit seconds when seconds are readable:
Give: 4,06,39
